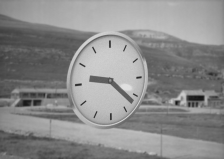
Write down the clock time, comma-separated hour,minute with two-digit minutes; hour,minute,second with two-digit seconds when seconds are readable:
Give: 9,22
